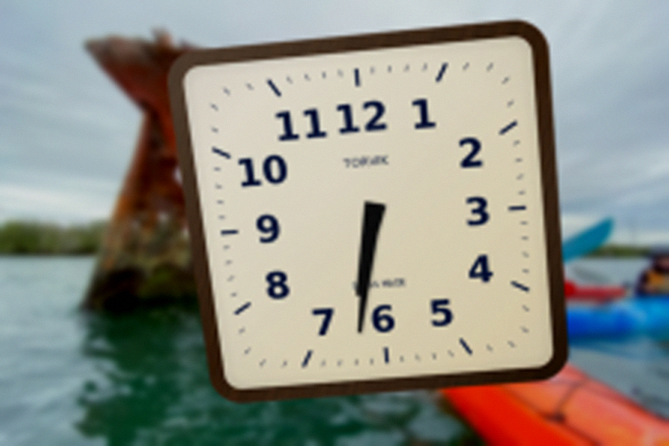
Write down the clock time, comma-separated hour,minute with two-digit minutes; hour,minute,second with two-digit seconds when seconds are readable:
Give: 6,32
